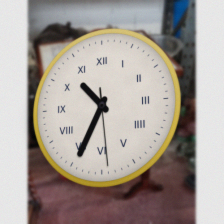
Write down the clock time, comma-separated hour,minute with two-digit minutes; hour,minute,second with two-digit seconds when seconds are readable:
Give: 10,34,29
